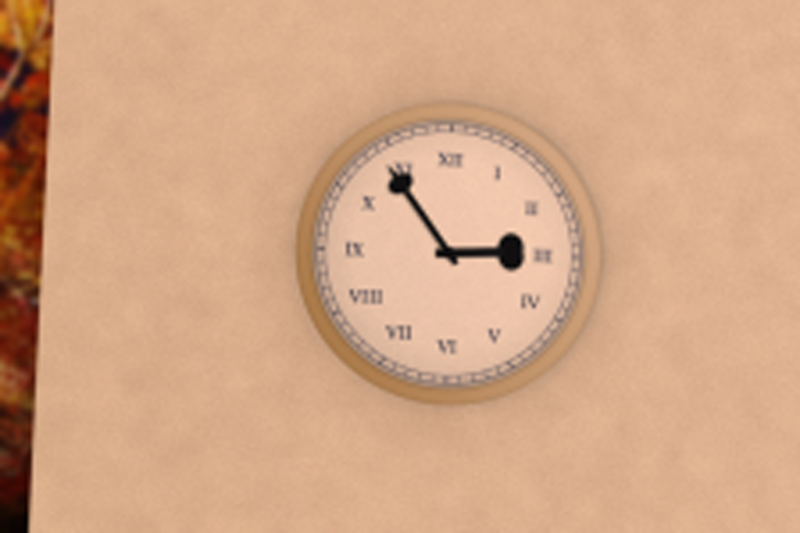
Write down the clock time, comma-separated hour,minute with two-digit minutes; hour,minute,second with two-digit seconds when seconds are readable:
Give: 2,54
